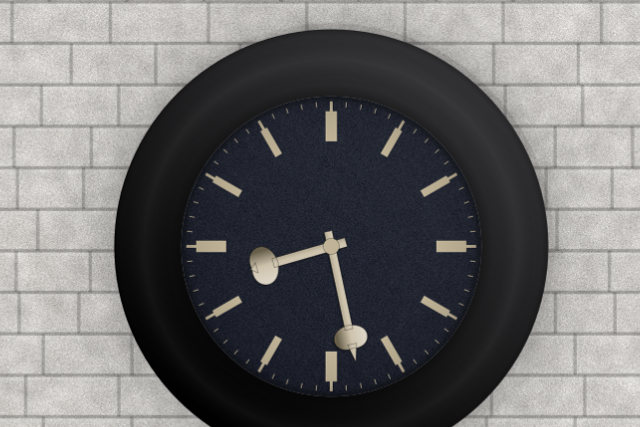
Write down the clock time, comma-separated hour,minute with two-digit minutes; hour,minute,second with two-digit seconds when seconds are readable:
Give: 8,28
